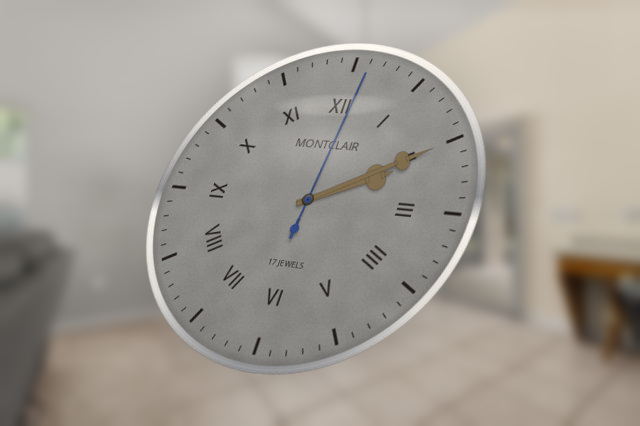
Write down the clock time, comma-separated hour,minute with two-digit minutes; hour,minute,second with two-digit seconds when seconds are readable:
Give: 2,10,01
